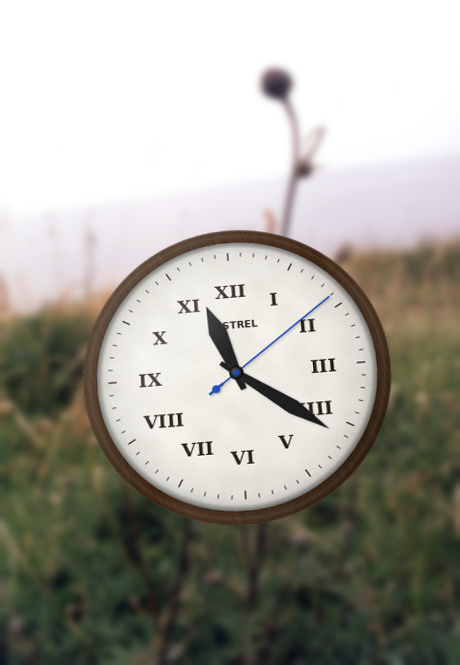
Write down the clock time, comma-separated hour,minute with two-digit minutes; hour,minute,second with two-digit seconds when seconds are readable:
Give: 11,21,09
